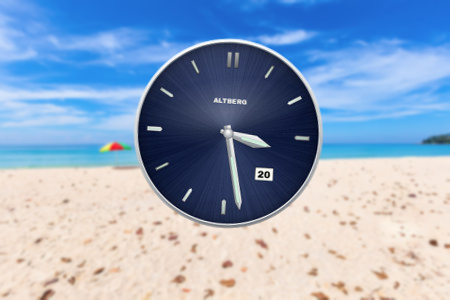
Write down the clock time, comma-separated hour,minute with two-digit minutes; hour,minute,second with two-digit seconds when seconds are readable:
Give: 3,28
